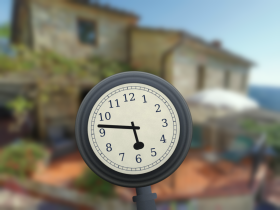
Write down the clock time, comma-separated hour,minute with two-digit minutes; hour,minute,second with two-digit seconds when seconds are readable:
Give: 5,47
